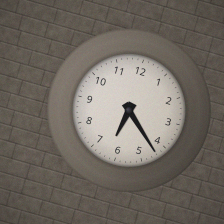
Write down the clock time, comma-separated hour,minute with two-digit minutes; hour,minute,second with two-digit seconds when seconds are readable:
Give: 6,22
